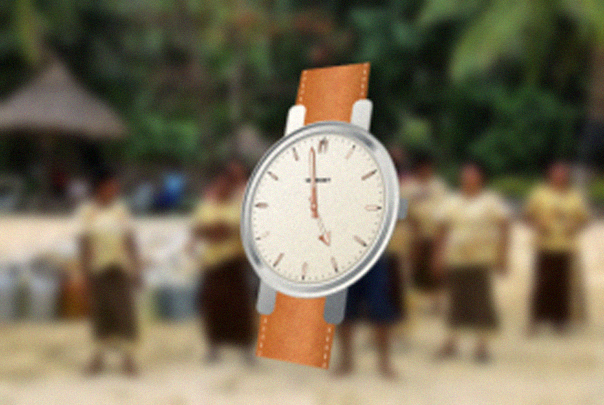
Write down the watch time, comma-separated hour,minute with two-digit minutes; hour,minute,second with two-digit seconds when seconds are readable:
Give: 4,58
